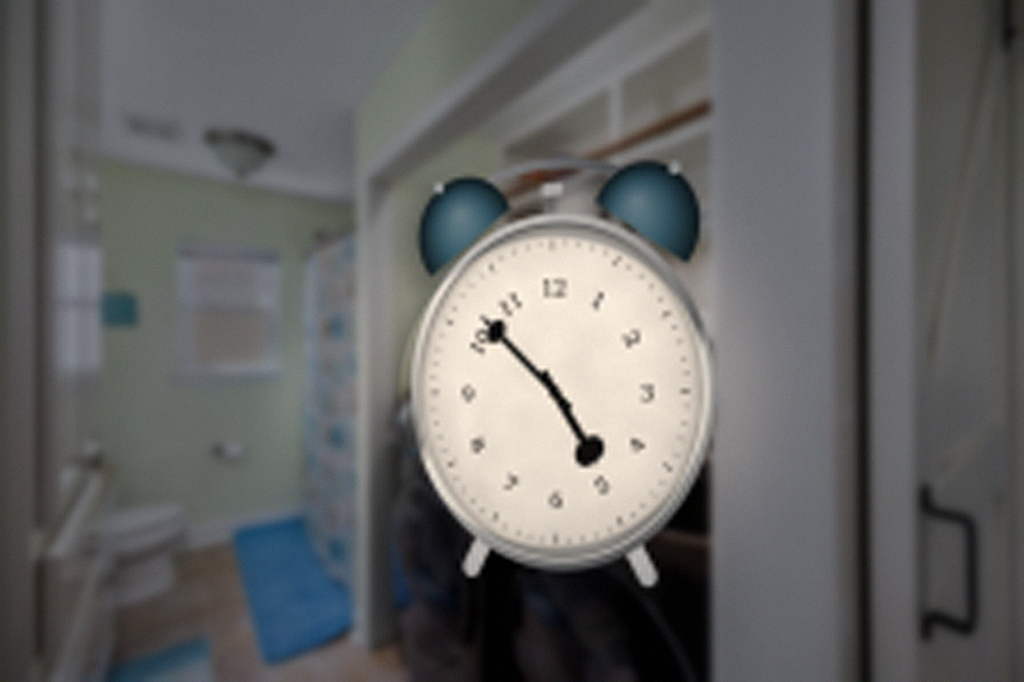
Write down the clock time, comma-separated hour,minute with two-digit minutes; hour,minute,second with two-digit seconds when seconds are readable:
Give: 4,52
